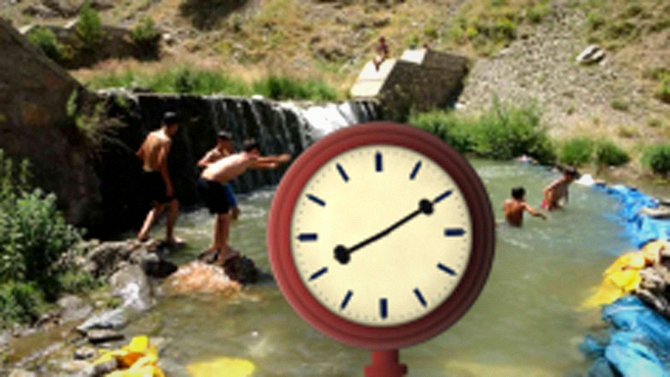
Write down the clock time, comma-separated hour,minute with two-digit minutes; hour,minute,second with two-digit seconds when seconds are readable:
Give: 8,10
